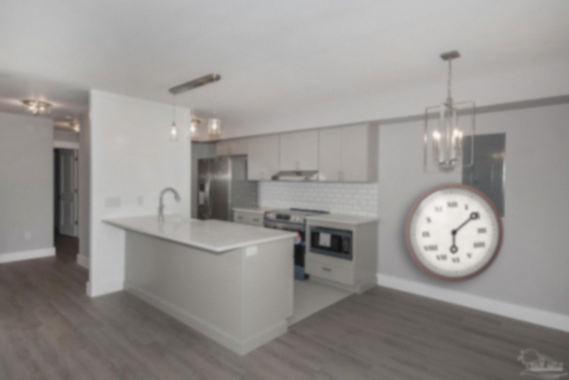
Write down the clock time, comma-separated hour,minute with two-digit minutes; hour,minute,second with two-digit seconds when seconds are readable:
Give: 6,09
